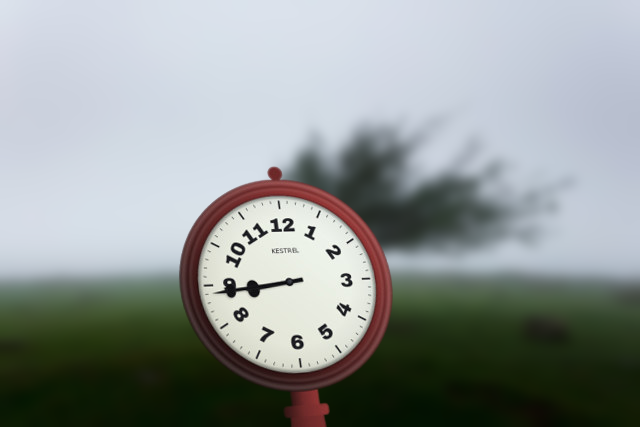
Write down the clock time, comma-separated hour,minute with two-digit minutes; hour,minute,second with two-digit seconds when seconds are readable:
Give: 8,44
